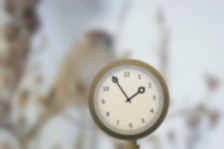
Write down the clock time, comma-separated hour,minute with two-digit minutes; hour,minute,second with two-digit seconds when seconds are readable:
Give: 1,55
